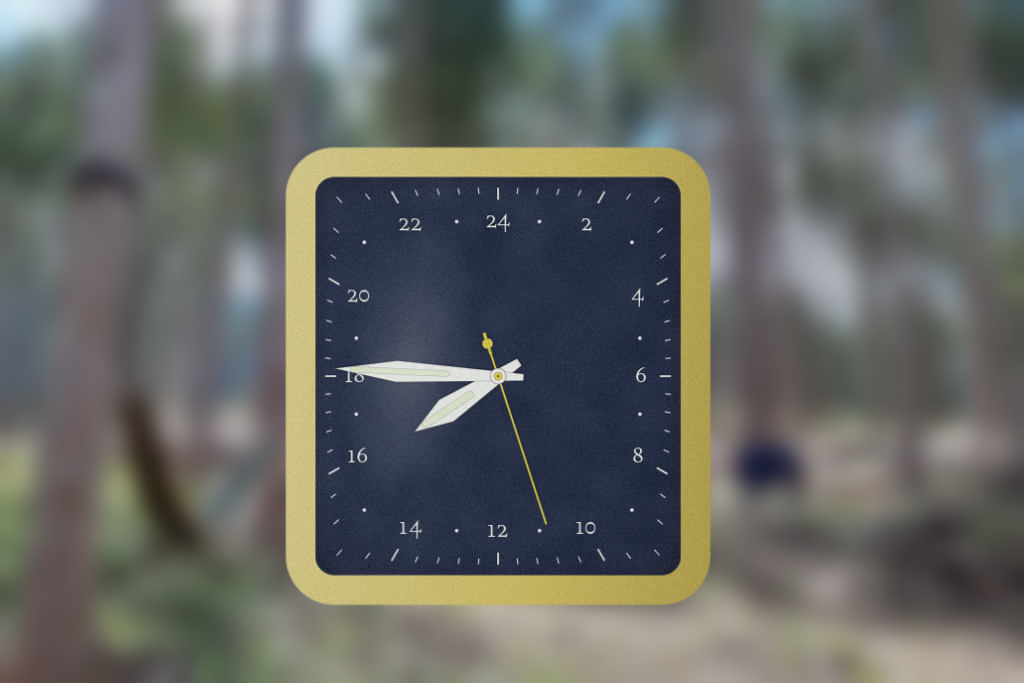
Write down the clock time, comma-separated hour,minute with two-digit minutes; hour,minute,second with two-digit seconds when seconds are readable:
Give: 15,45,27
